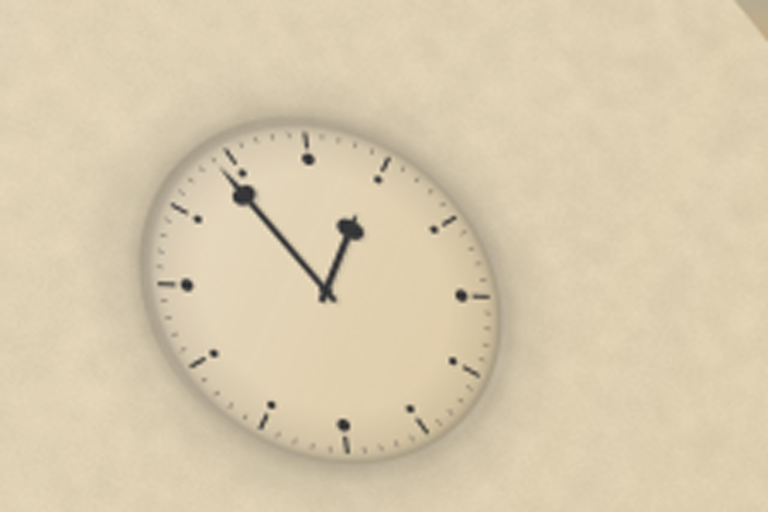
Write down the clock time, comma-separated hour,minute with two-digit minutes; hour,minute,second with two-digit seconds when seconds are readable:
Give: 12,54
